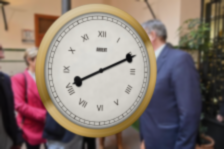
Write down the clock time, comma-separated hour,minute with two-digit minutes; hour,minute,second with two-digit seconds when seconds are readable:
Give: 8,11
